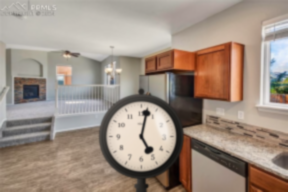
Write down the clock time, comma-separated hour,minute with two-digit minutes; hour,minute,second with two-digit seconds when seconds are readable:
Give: 5,02
